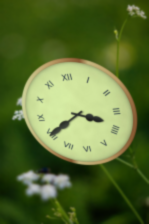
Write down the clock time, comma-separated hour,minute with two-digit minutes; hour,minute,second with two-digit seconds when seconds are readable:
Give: 3,40
